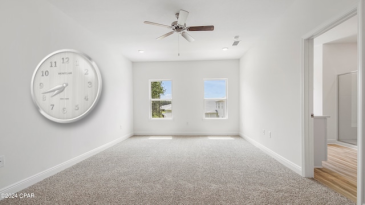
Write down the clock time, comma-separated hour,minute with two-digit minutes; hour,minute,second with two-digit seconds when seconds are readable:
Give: 7,42
